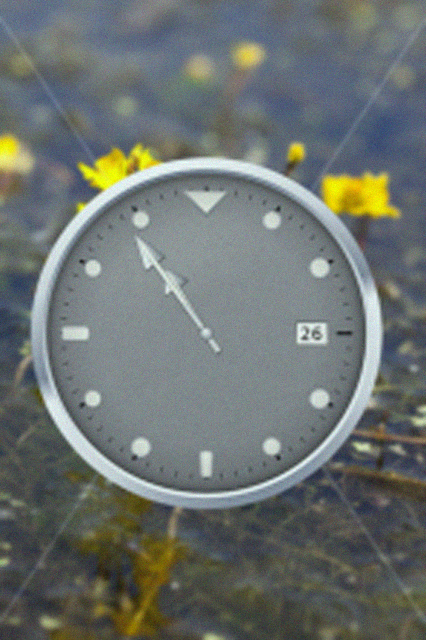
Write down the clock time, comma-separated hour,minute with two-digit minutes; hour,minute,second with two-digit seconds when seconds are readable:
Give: 10,54
